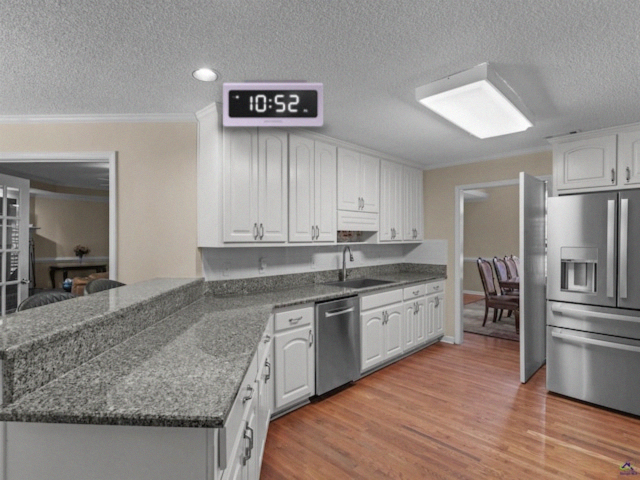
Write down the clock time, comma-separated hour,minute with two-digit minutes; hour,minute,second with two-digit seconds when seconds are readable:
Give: 10,52
